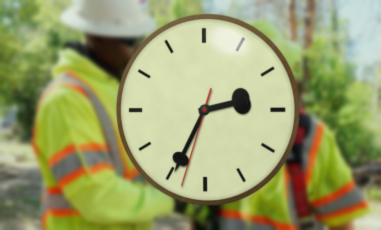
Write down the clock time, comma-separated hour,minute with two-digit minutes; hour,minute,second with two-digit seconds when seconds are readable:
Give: 2,34,33
